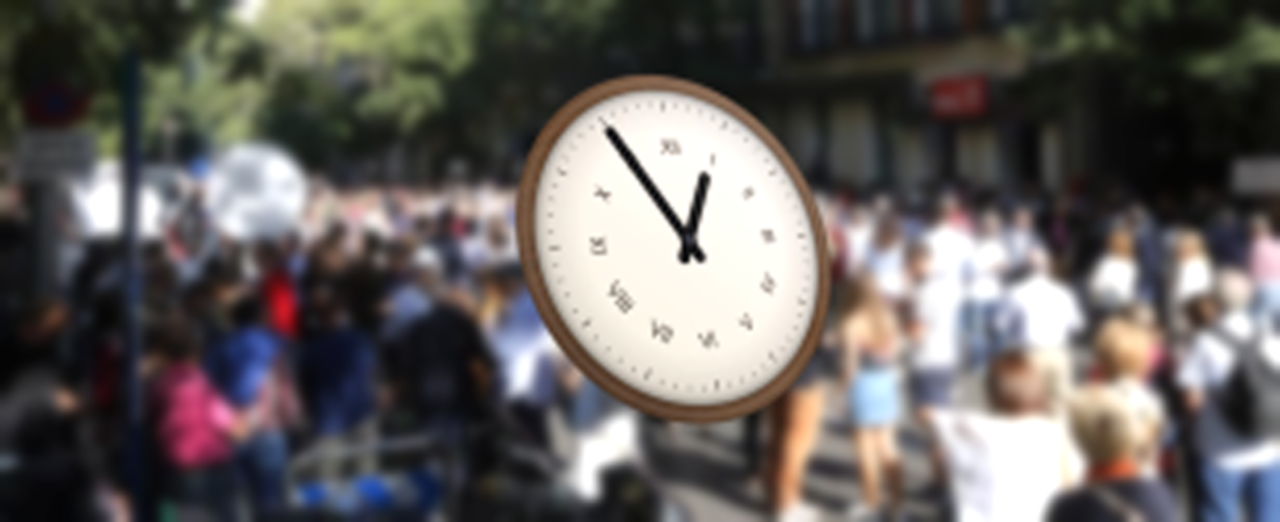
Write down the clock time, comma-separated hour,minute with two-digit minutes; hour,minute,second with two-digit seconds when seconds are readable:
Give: 12,55
